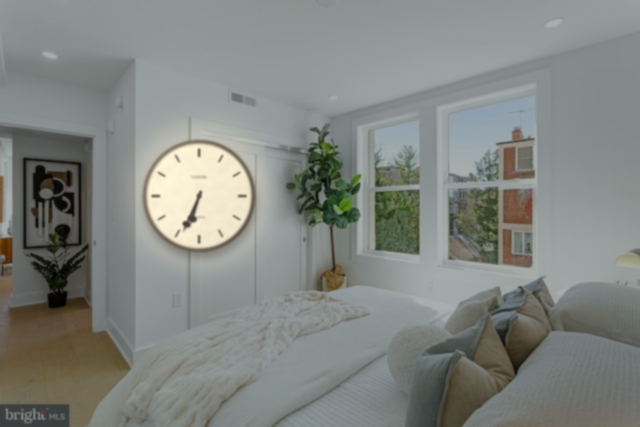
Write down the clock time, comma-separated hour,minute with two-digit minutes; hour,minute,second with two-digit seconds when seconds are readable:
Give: 6,34
